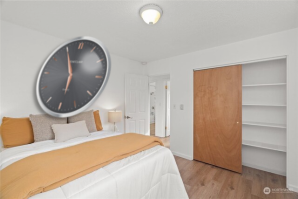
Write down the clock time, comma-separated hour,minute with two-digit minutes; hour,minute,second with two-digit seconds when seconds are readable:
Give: 5,55
